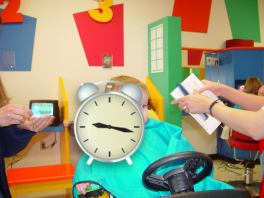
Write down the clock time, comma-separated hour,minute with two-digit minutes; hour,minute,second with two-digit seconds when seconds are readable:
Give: 9,17
